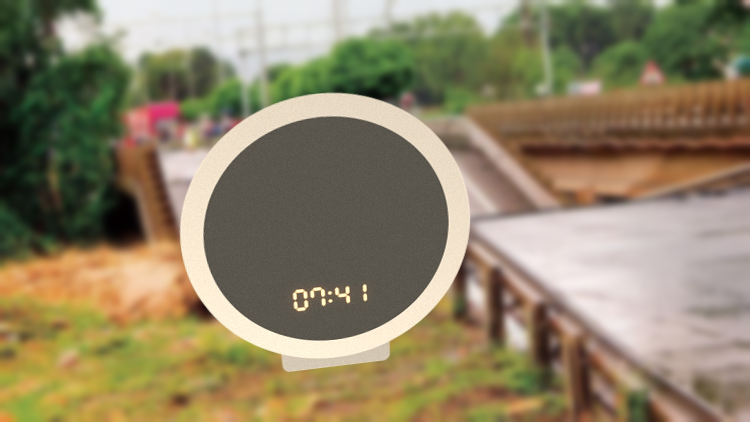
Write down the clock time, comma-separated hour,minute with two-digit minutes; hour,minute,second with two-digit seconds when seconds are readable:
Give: 7,41
